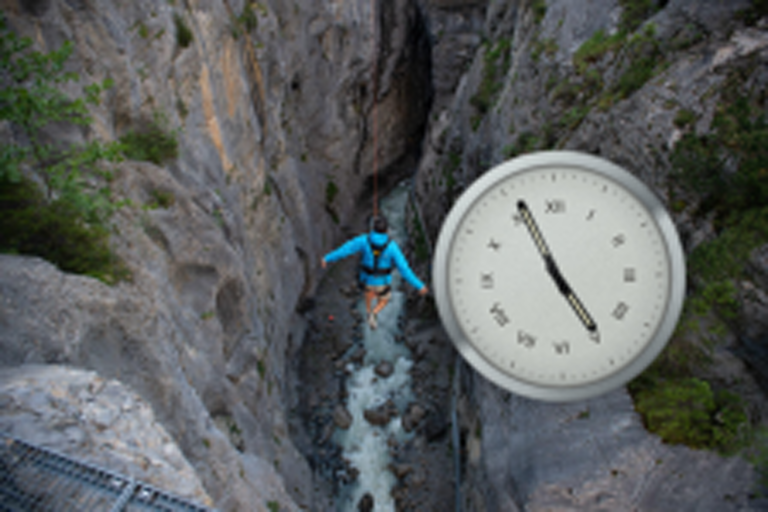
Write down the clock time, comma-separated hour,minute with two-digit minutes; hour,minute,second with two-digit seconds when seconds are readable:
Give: 4,56
